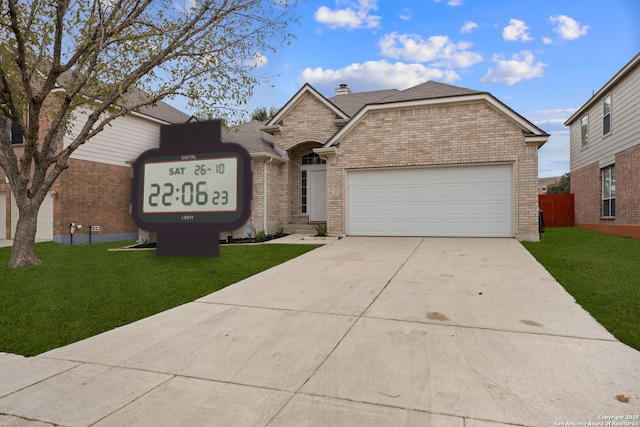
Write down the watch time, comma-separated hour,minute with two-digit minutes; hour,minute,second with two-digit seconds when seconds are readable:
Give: 22,06,23
